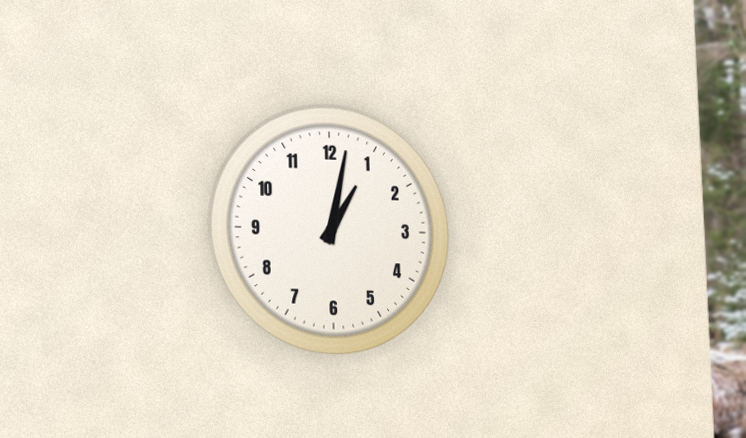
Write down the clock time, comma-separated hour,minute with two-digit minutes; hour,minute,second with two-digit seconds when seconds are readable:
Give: 1,02
